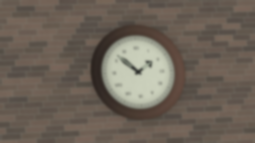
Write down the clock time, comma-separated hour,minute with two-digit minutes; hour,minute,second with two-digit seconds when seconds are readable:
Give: 1,52
